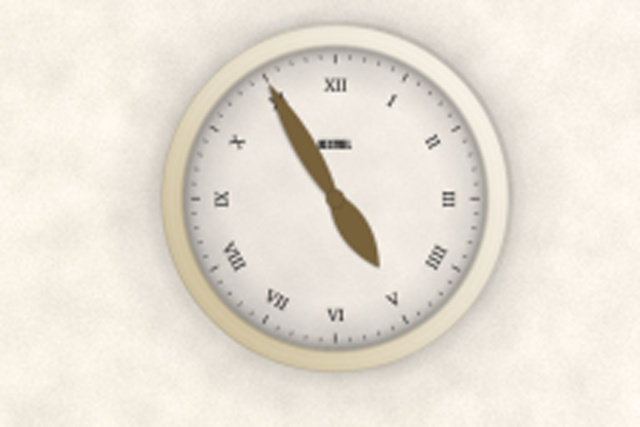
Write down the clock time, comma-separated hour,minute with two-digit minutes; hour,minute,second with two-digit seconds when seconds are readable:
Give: 4,55
